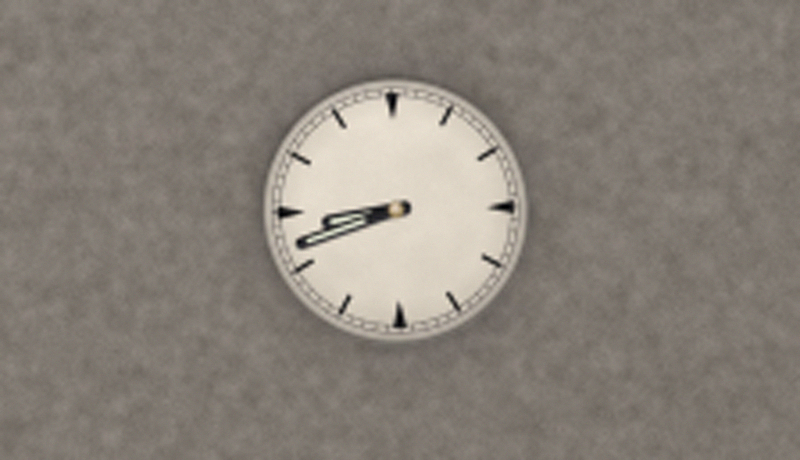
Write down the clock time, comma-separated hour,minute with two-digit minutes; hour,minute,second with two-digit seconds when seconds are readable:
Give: 8,42
